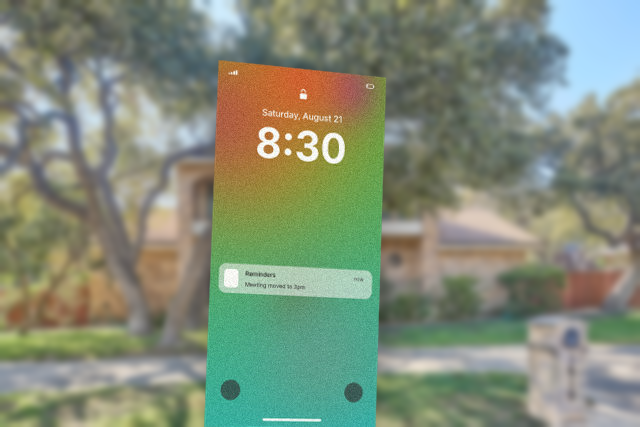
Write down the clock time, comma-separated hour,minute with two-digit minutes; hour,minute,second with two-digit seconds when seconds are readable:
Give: 8,30
